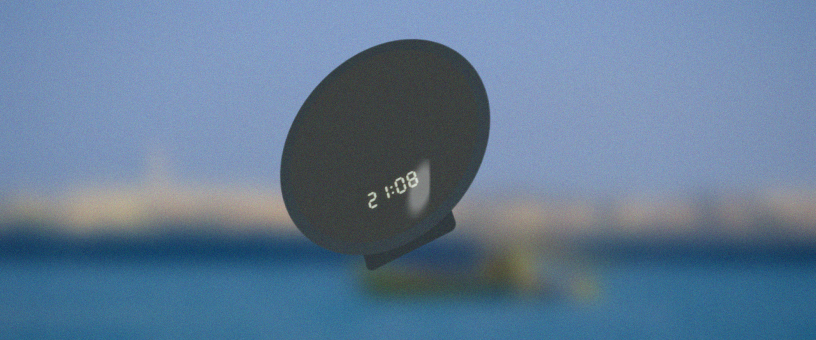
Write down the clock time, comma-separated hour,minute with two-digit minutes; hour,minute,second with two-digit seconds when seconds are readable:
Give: 21,08
